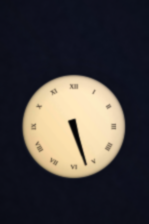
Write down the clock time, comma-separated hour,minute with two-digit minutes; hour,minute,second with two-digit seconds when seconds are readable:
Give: 5,27
